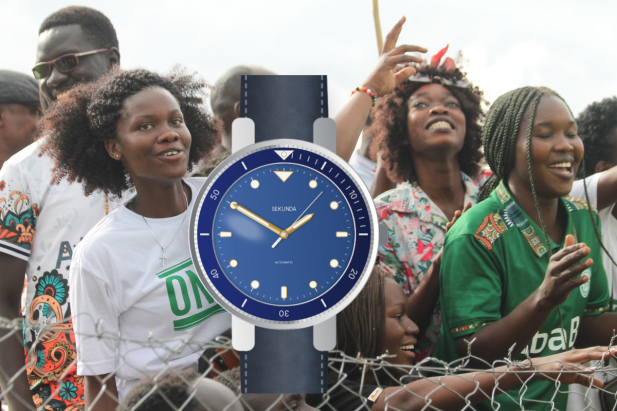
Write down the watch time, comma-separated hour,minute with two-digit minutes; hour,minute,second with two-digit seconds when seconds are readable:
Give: 1,50,07
